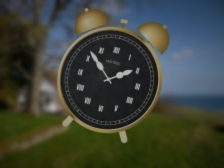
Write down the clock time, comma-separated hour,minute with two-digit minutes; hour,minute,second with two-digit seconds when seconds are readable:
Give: 1,52
